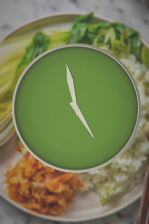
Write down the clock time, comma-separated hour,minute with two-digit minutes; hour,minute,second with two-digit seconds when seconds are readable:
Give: 4,58
